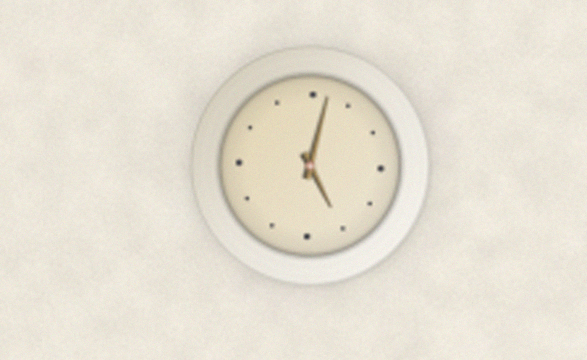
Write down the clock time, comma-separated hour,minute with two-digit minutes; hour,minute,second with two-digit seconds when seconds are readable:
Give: 5,02
